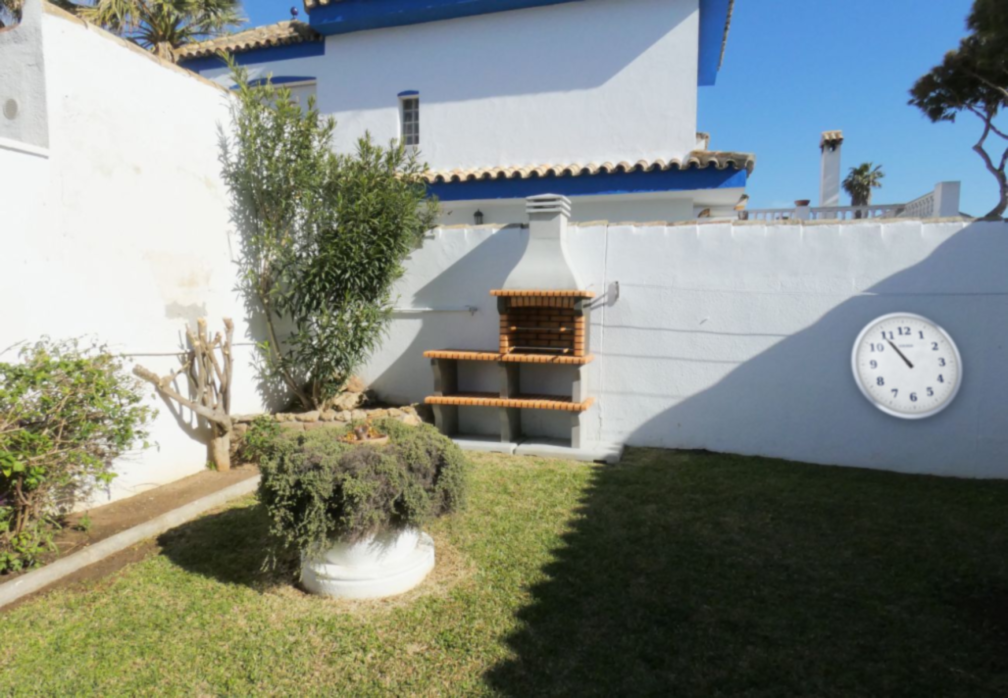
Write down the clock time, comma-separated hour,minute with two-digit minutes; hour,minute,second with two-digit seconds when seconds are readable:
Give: 10,54
